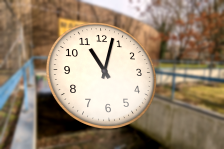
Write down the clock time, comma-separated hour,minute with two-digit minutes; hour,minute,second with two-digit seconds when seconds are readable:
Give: 11,03
